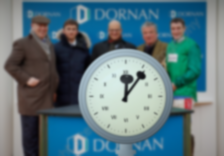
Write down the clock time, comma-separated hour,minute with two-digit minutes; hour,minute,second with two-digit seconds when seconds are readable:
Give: 12,06
